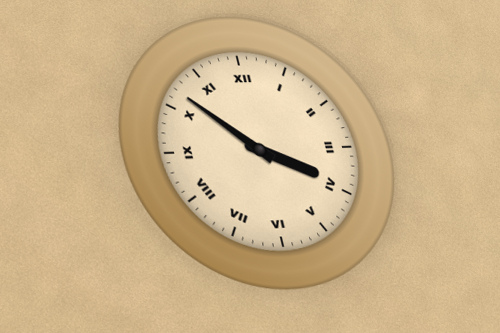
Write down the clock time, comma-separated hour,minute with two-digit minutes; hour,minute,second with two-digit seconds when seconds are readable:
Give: 3,52
